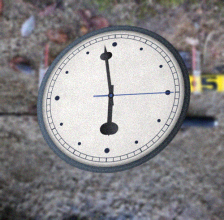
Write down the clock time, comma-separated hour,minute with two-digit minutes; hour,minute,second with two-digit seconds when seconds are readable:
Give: 5,58,15
